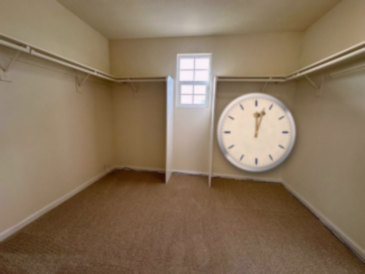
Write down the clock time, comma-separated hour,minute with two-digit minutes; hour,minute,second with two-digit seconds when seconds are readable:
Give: 12,03
